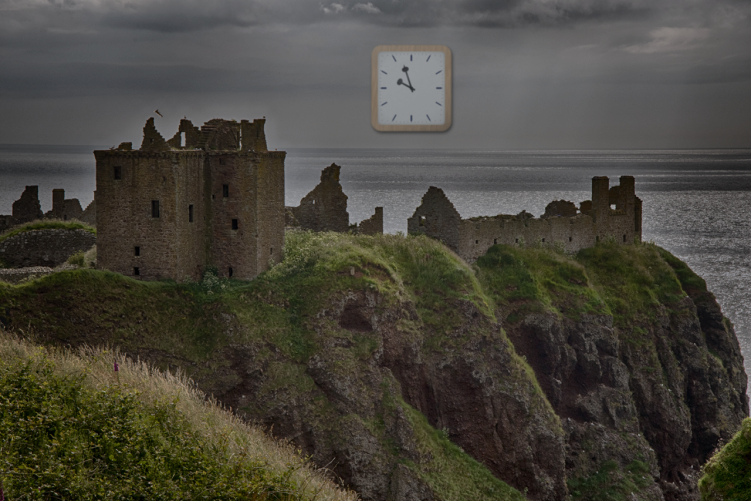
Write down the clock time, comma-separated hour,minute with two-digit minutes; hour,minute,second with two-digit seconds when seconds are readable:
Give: 9,57
